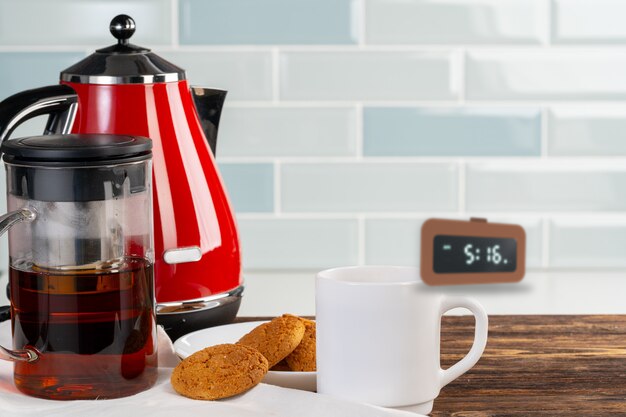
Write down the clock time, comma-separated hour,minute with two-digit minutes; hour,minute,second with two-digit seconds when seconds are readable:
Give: 5,16
